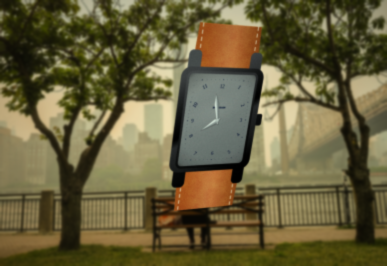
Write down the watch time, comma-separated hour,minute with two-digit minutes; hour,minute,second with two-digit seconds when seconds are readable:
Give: 7,58
